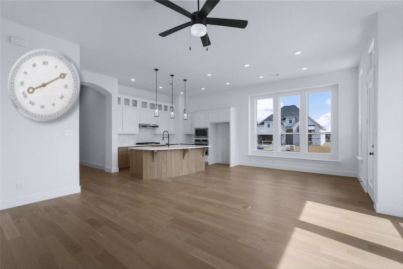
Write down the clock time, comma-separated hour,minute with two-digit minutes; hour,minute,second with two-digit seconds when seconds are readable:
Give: 8,10
